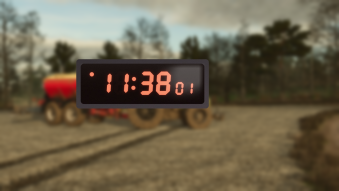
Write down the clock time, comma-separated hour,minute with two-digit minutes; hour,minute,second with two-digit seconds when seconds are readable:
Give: 11,38,01
